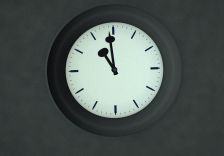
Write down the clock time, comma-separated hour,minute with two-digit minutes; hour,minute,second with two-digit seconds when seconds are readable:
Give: 10,59
